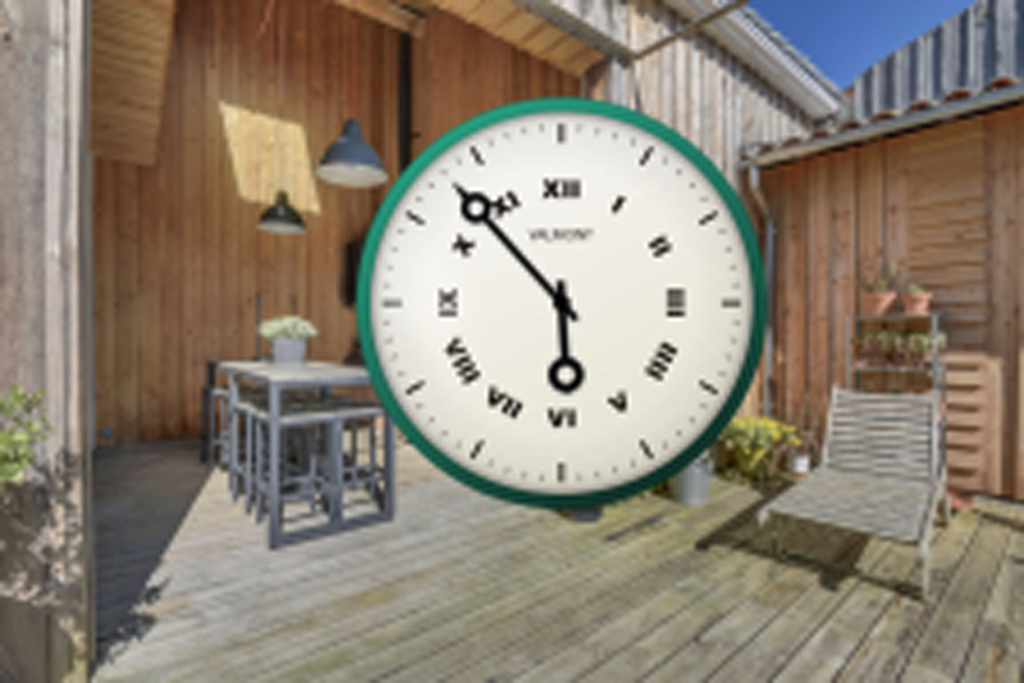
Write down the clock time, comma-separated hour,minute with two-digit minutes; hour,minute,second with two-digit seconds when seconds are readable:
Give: 5,53
